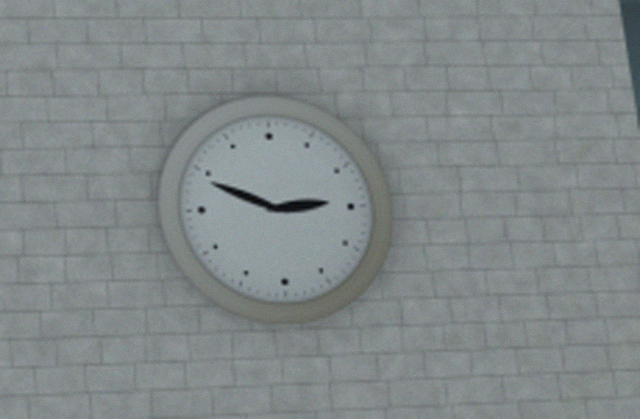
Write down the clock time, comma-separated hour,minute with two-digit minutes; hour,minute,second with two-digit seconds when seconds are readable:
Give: 2,49
